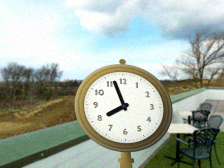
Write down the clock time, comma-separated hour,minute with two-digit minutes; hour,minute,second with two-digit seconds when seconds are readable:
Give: 7,57
